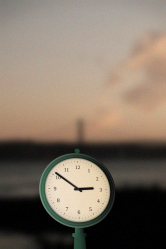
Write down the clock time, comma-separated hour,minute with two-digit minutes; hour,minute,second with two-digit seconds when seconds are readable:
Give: 2,51
